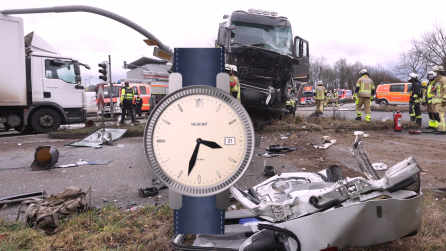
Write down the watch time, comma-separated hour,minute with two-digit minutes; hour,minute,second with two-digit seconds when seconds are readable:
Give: 3,33
